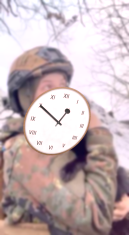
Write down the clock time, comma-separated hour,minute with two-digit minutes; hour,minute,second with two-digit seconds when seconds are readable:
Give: 12,50
